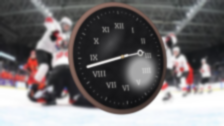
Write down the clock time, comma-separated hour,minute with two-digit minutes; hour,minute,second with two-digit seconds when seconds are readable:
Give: 2,43
